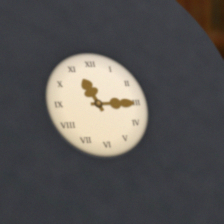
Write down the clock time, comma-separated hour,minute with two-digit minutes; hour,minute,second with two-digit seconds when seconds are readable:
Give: 11,15
